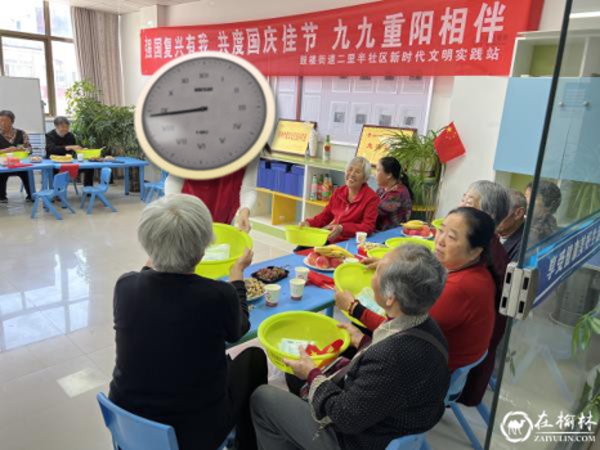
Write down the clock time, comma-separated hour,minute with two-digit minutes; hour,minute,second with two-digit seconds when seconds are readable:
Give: 8,44
